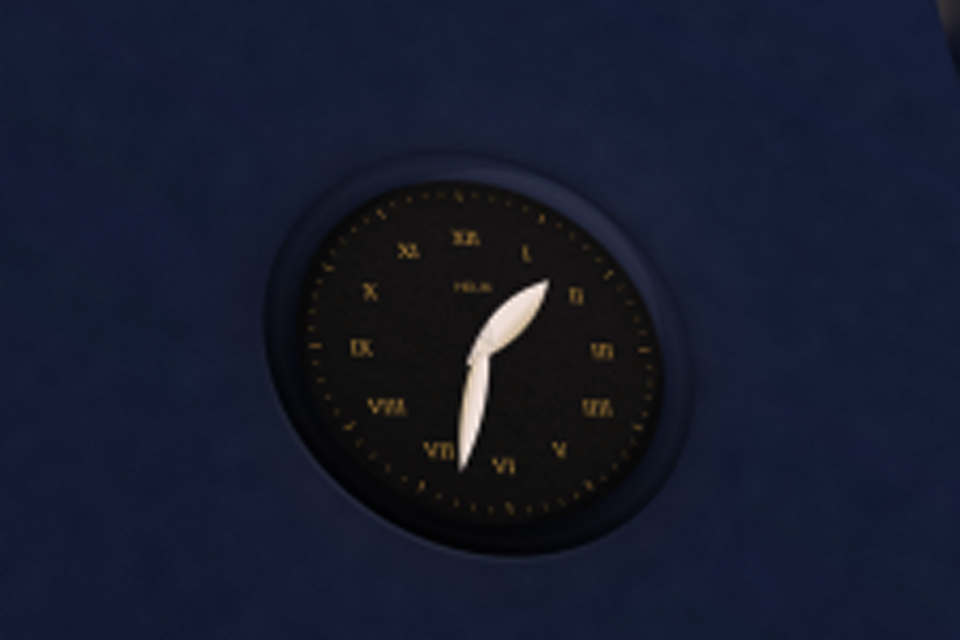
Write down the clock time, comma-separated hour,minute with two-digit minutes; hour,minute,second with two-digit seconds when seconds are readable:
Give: 1,33
